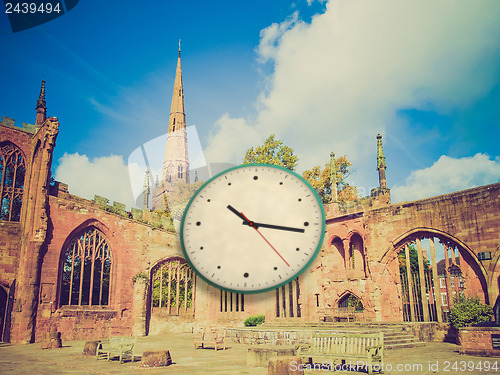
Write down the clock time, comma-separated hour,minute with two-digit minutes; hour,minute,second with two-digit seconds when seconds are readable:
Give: 10,16,23
